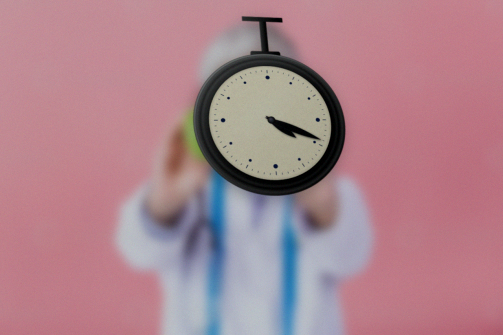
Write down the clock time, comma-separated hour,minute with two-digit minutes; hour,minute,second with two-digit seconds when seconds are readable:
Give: 4,19
